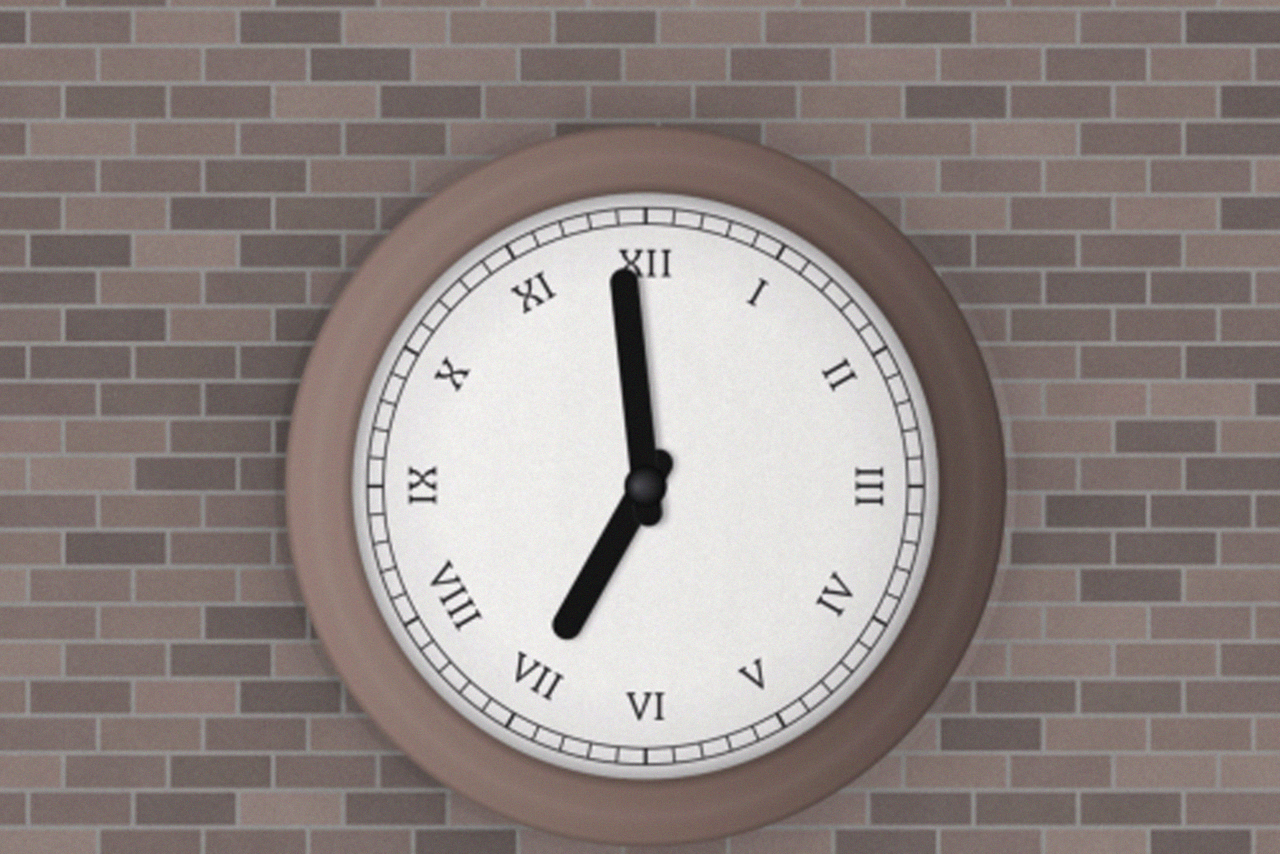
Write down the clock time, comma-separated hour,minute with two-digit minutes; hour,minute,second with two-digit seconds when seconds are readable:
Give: 6,59
